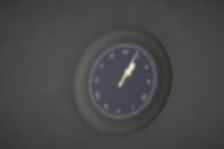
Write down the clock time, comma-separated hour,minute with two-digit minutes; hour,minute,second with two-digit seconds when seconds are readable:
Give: 1,04
